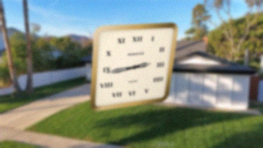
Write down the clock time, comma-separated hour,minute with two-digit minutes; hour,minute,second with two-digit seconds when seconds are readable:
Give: 2,44
